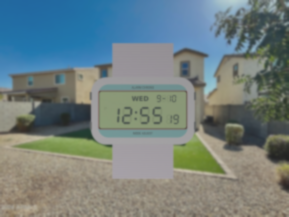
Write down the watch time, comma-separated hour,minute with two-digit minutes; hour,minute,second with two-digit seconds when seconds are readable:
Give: 12,55
